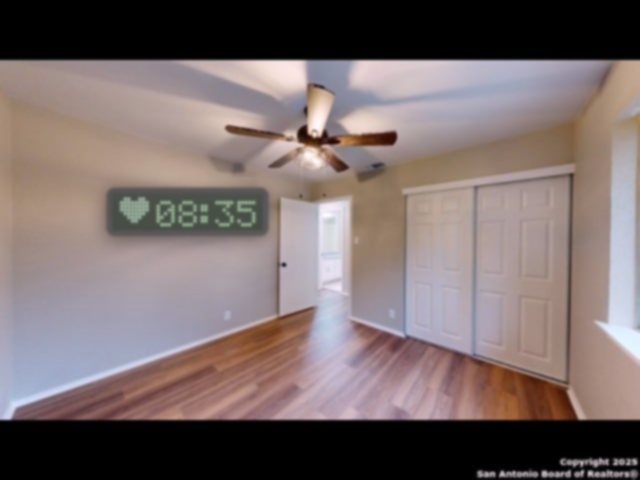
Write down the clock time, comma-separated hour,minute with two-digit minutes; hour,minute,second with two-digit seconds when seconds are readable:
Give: 8,35
